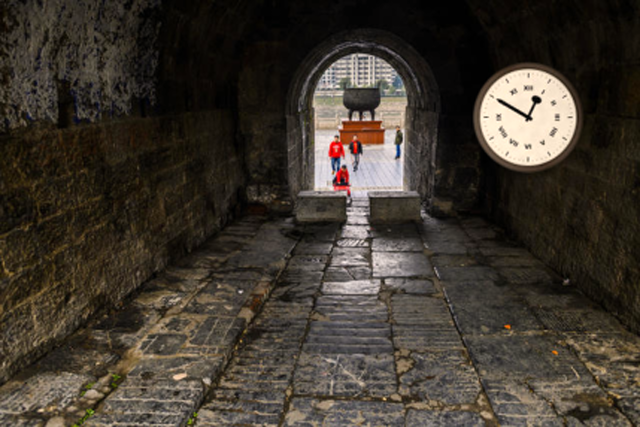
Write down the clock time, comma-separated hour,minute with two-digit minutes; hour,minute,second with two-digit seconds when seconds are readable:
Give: 12,50
